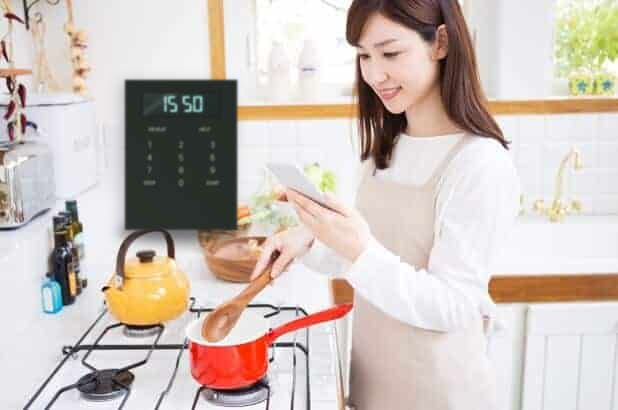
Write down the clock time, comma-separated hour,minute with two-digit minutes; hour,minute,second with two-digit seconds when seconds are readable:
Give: 15,50
